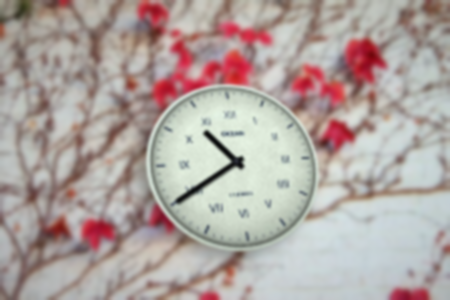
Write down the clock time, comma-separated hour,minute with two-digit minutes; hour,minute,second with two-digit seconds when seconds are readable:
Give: 10,40
